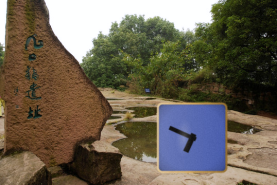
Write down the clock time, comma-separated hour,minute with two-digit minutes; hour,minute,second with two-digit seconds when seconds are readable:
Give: 6,49
